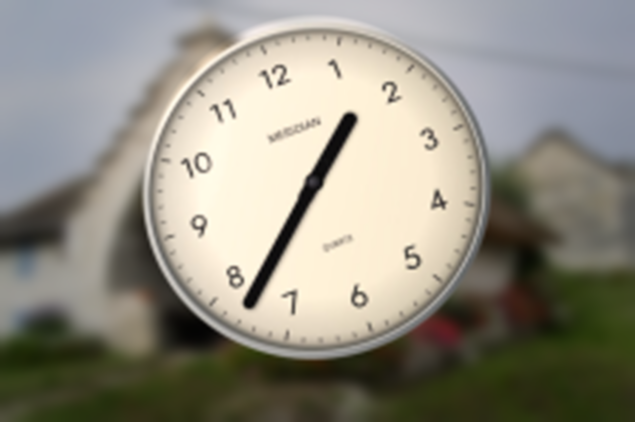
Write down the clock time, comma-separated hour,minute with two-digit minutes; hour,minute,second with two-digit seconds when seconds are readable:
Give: 1,38
